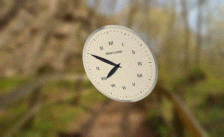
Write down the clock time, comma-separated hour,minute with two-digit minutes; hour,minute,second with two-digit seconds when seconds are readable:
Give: 7,50
